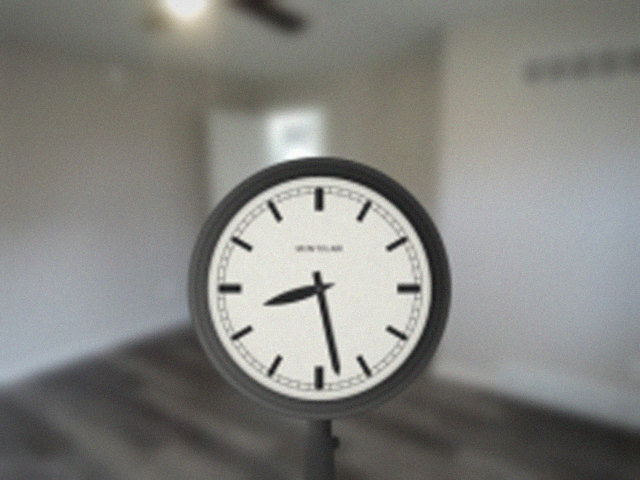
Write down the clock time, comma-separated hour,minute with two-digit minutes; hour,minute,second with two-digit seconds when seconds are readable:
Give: 8,28
